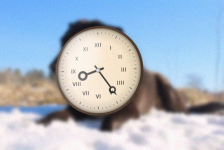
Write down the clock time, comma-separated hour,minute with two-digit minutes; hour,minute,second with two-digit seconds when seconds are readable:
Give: 8,24
